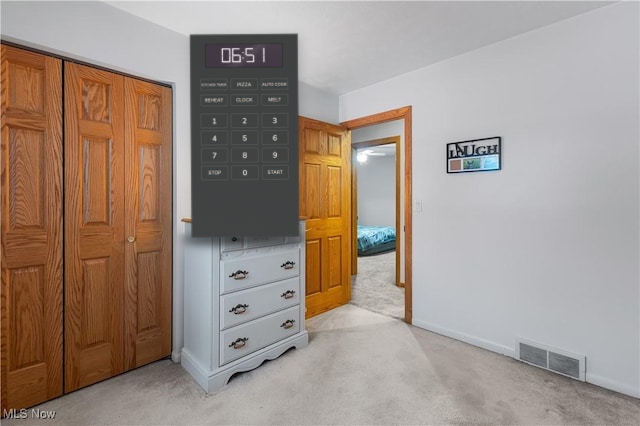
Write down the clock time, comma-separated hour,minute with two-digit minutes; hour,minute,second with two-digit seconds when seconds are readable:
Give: 6,51
